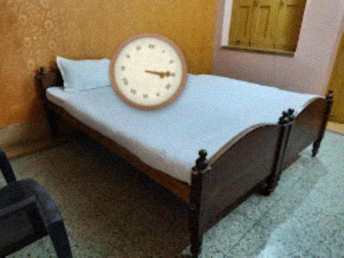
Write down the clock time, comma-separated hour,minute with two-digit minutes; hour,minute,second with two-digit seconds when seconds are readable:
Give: 3,15
